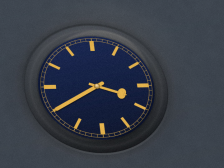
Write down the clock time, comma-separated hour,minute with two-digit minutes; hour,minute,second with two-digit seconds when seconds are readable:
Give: 3,40
